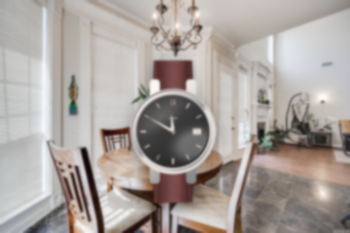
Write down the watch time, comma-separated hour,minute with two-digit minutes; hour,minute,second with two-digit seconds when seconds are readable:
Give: 11,50
